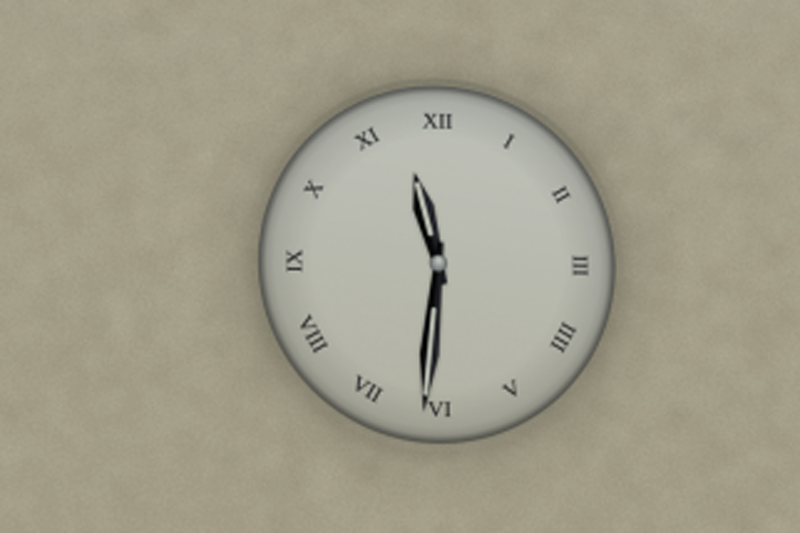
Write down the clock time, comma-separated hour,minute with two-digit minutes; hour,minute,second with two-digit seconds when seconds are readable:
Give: 11,31
